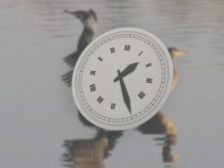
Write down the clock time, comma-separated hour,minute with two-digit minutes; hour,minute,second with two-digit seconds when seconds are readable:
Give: 1,25
